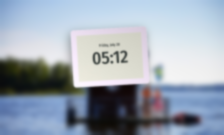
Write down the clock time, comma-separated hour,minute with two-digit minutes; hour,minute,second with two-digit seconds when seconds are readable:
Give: 5,12
